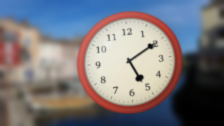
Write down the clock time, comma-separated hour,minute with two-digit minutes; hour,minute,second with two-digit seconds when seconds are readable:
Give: 5,10
